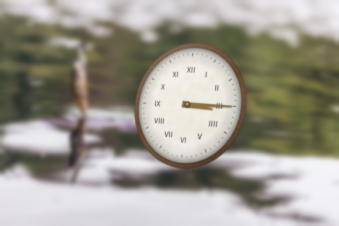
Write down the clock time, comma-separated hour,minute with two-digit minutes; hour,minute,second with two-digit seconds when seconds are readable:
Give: 3,15
